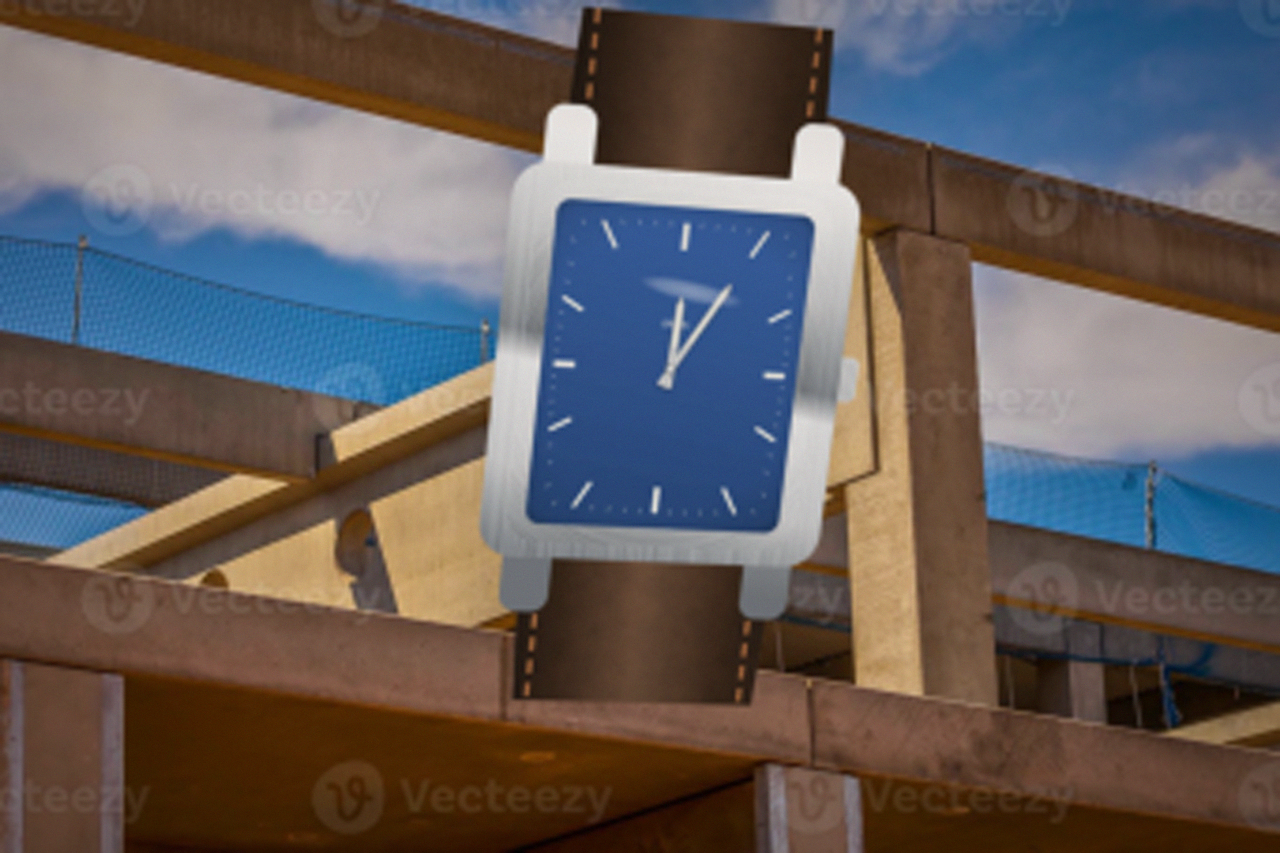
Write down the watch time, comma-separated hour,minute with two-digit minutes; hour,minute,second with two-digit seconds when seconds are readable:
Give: 12,05
